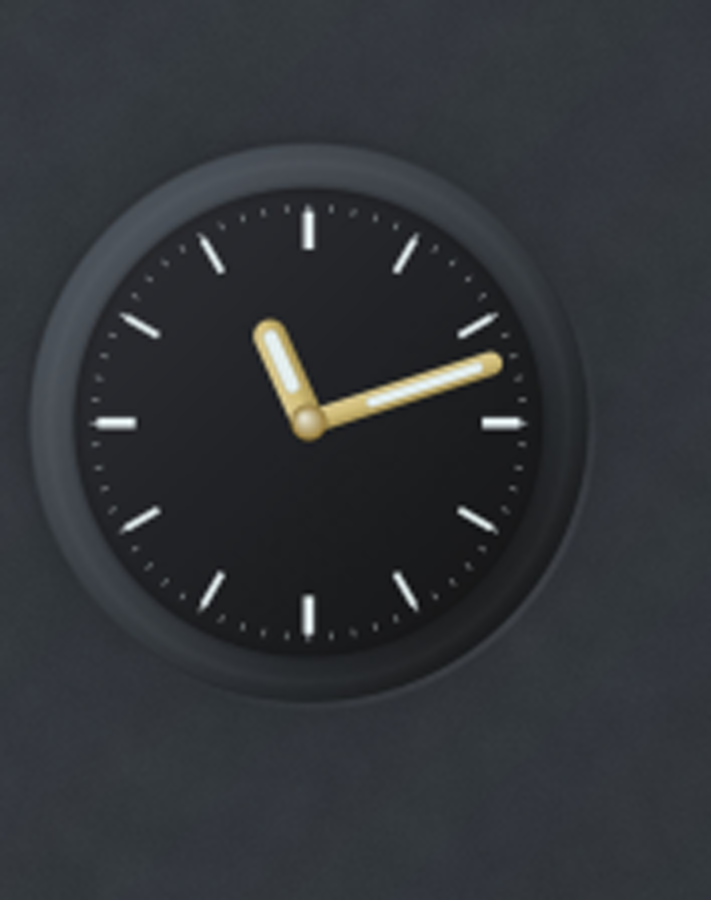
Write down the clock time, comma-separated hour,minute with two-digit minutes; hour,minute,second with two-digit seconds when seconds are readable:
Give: 11,12
